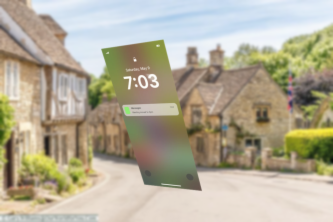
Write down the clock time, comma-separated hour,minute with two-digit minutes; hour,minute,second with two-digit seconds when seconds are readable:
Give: 7,03
